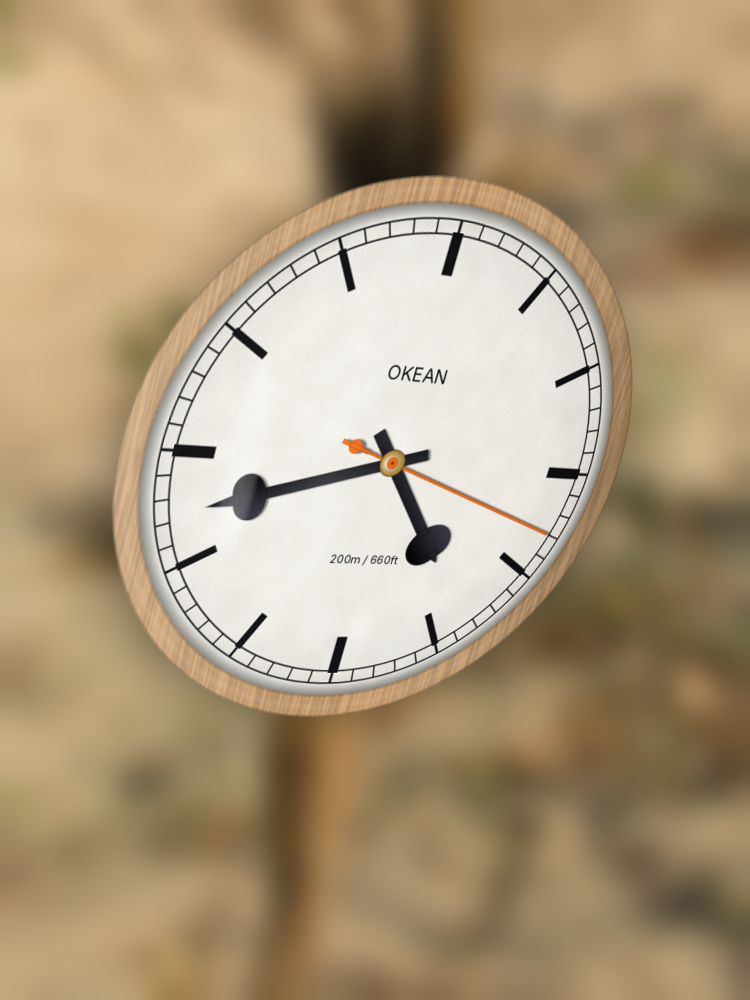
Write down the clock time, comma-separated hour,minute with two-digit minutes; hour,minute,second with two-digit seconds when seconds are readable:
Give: 4,42,18
